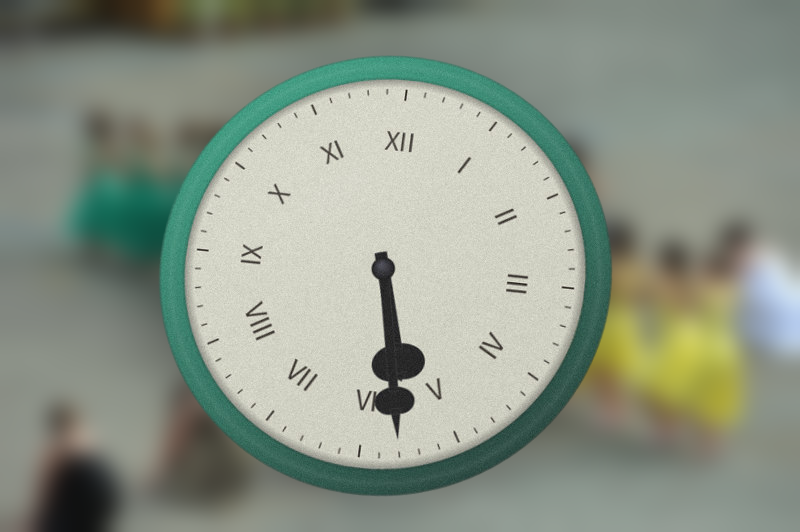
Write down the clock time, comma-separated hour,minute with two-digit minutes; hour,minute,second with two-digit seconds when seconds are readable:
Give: 5,28
